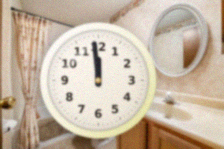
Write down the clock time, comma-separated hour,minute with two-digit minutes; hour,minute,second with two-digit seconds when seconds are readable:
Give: 11,59
